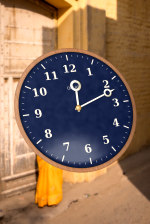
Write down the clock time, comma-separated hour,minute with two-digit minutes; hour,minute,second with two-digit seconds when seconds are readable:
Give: 12,12
